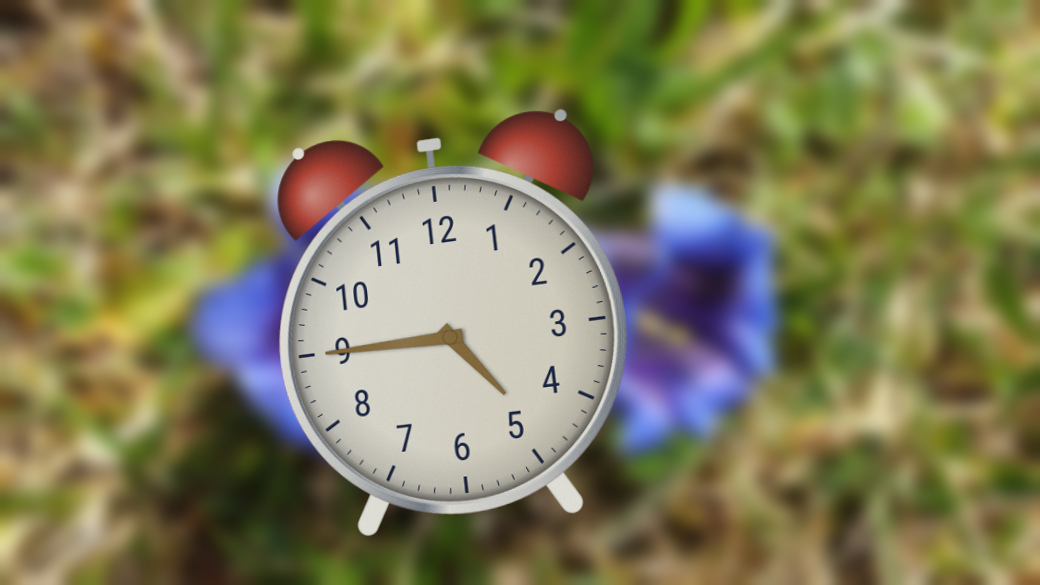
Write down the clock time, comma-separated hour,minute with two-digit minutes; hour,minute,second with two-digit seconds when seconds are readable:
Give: 4,45
